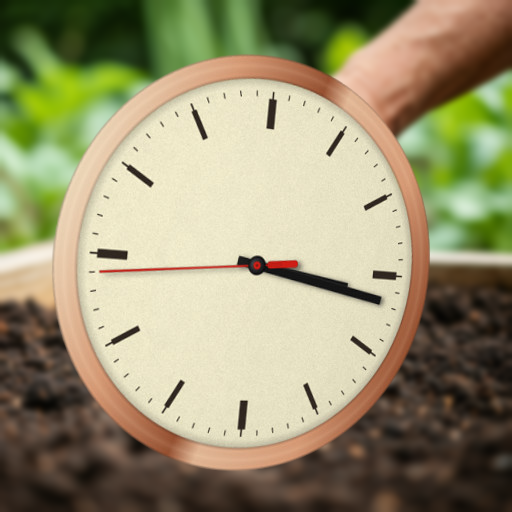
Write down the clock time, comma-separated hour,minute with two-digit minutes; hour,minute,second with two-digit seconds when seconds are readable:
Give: 3,16,44
